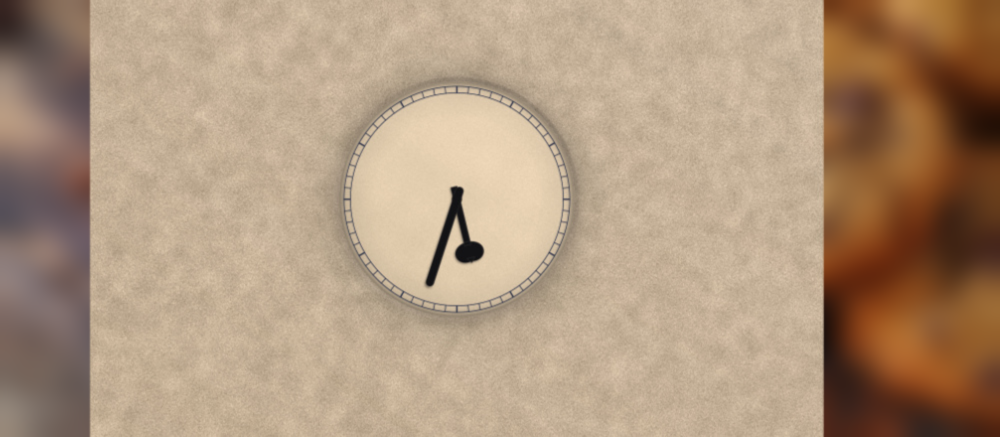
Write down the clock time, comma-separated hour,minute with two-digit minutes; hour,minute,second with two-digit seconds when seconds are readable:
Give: 5,33
